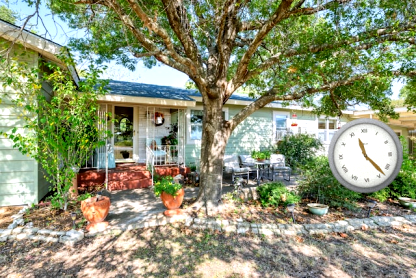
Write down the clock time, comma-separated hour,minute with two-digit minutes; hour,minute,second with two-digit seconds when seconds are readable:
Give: 11,23
